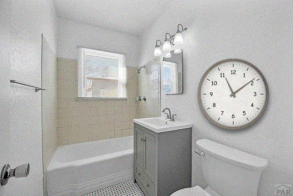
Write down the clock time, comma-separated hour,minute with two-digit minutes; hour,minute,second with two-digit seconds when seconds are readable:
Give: 11,09
